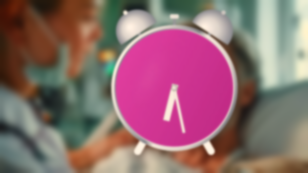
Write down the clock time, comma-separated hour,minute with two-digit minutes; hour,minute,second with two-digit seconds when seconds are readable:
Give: 6,28
